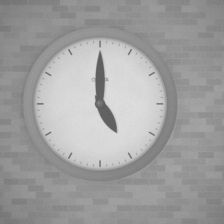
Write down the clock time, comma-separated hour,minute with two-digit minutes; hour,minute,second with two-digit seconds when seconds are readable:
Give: 5,00
